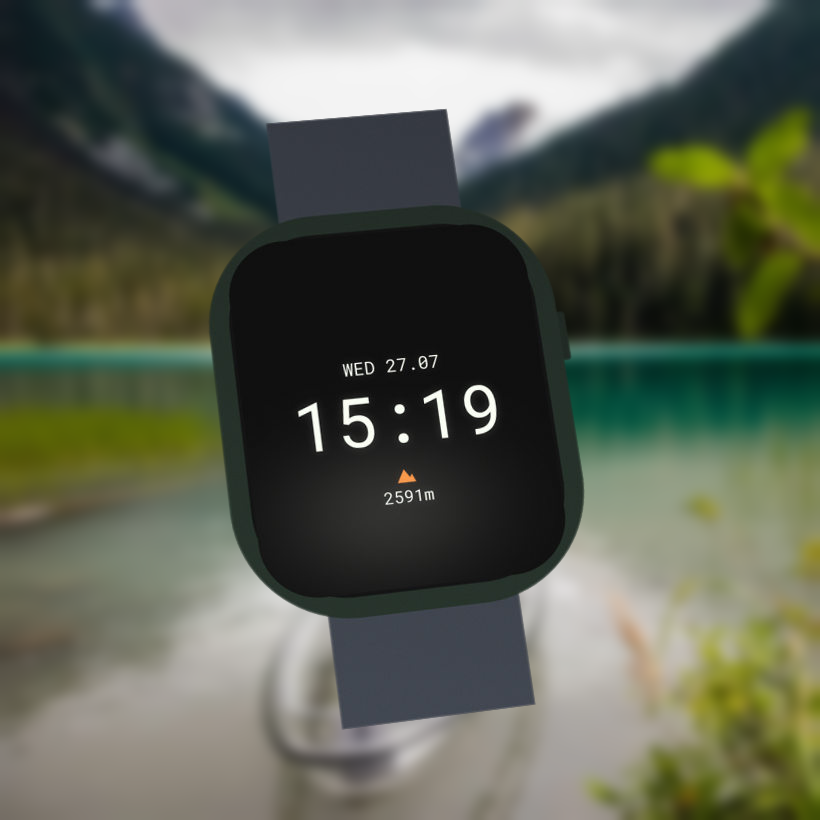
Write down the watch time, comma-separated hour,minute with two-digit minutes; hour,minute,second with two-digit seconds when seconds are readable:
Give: 15,19
